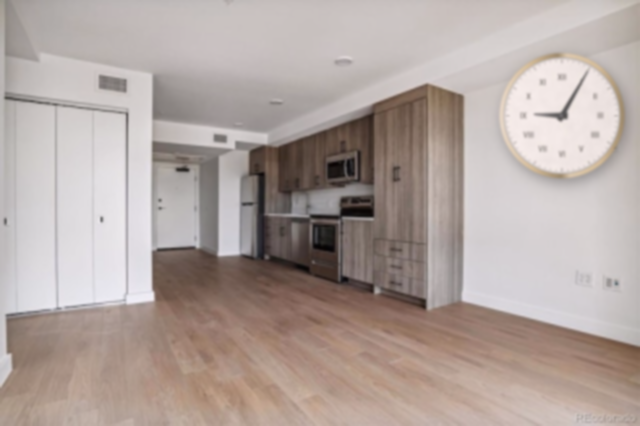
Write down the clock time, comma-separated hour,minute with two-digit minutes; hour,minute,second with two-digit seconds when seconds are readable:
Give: 9,05
